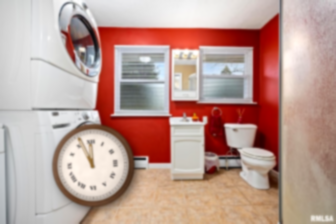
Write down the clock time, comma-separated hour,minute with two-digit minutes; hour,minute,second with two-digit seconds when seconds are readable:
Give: 11,56
